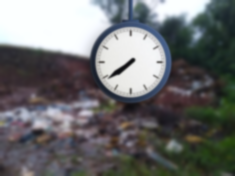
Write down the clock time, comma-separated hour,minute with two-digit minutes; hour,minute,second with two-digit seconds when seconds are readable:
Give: 7,39
